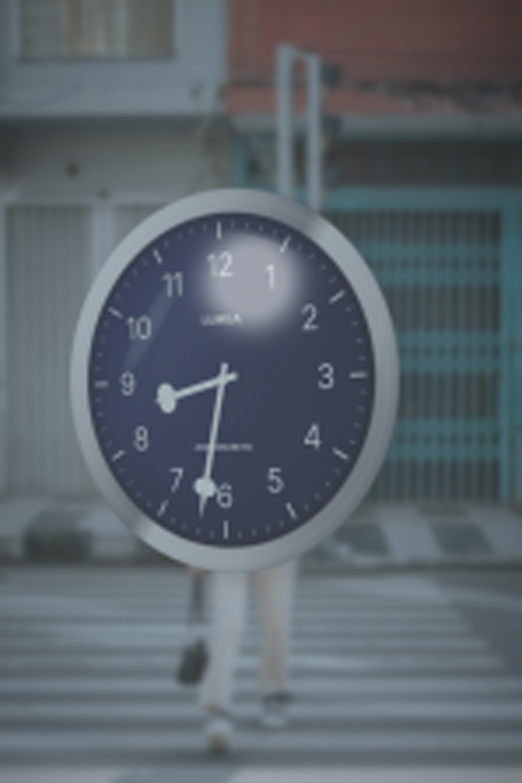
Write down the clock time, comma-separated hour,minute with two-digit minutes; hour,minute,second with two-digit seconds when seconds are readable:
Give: 8,32
